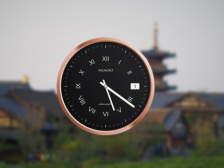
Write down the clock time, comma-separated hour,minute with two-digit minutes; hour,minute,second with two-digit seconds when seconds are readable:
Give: 5,21
